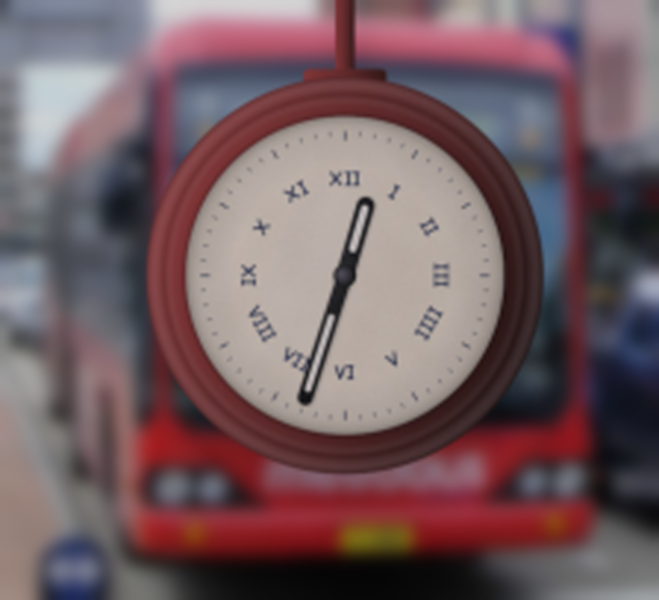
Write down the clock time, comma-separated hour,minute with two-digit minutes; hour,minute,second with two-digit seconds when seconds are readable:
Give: 12,33
